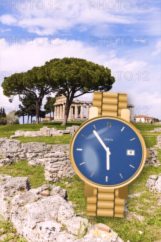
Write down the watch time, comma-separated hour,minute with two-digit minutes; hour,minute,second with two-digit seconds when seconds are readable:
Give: 5,54
